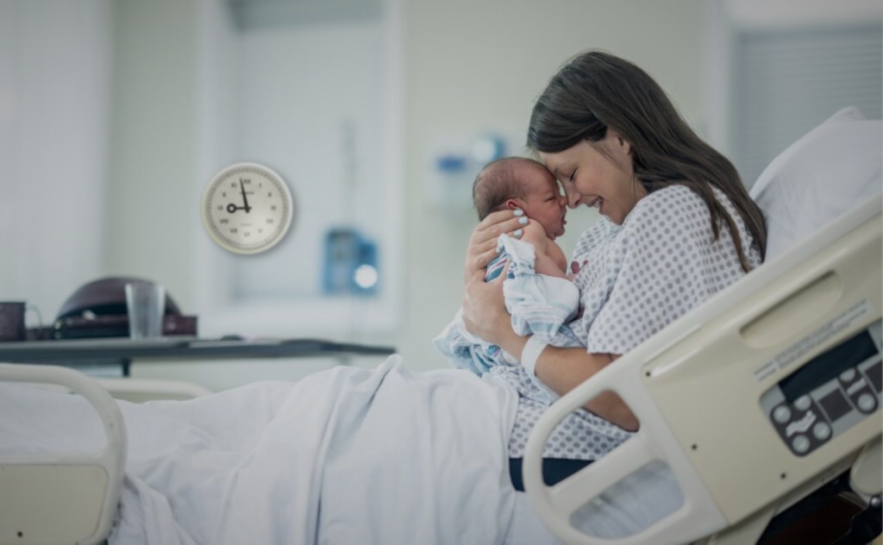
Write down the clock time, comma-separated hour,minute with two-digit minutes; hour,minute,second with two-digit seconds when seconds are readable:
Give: 8,58
